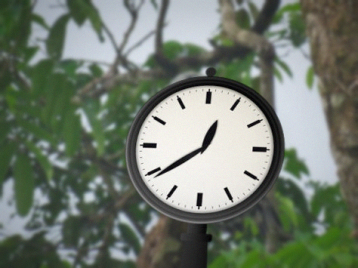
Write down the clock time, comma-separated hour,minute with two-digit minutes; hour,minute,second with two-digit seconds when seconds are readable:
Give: 12,39
